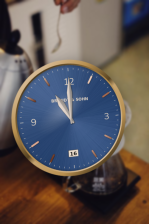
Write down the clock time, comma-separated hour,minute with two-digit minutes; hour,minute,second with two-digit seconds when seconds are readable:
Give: 11,00
